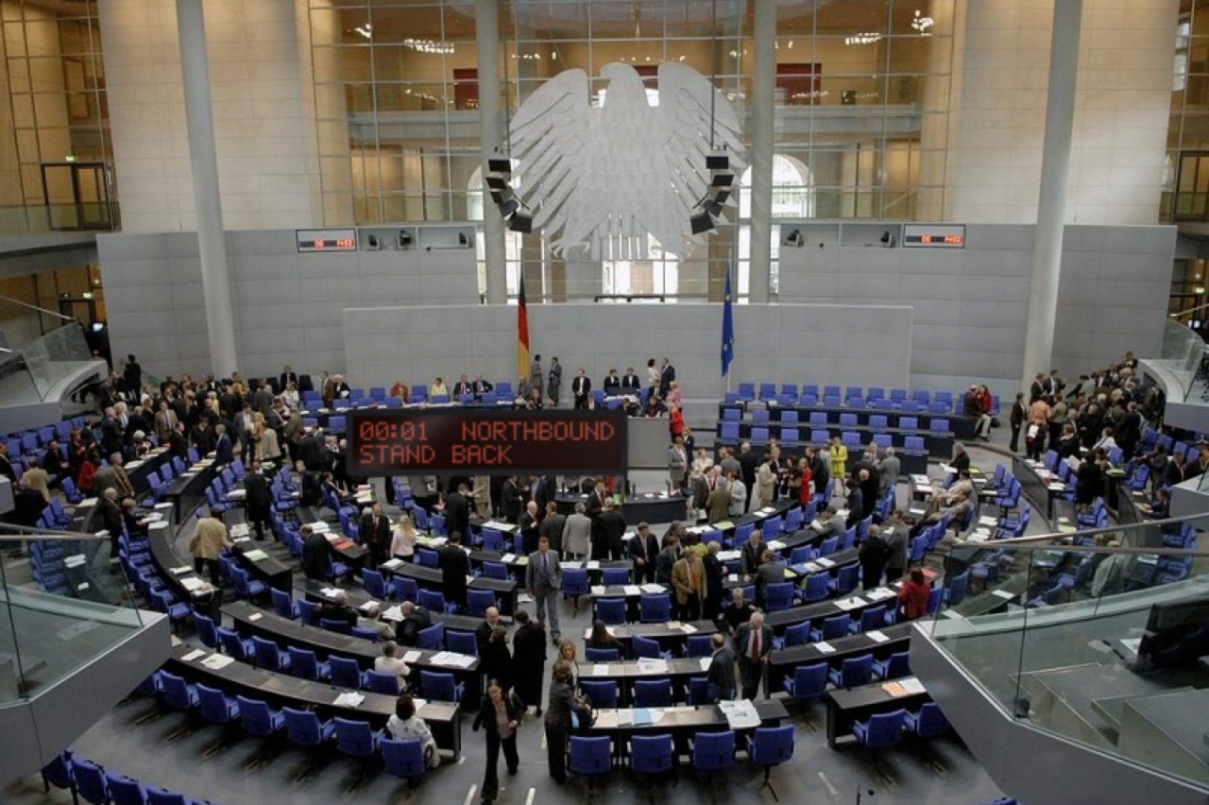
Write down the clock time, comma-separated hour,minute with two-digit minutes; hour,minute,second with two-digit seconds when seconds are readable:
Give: 0,01
